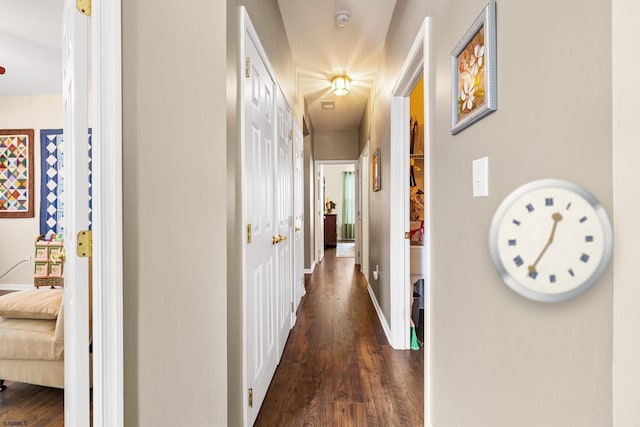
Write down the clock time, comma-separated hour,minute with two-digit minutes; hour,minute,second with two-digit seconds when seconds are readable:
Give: 12,36
